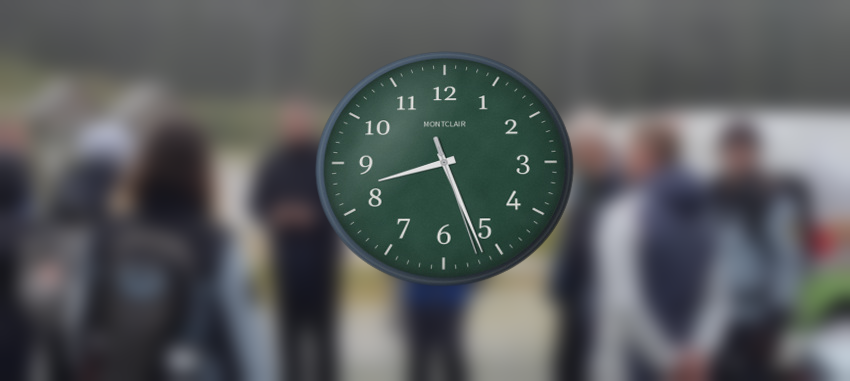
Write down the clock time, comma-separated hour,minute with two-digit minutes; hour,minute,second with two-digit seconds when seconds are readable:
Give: 8,26,27
